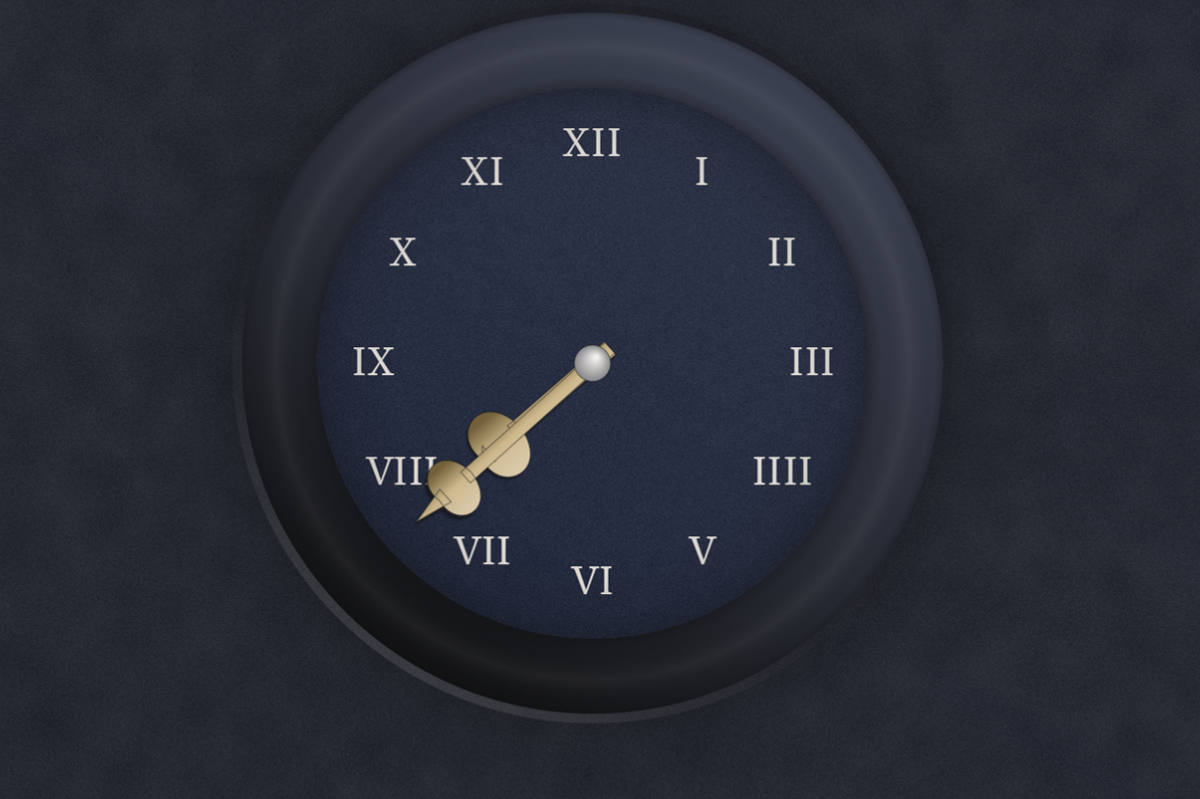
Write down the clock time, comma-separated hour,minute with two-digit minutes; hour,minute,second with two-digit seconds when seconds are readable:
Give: 7,38
